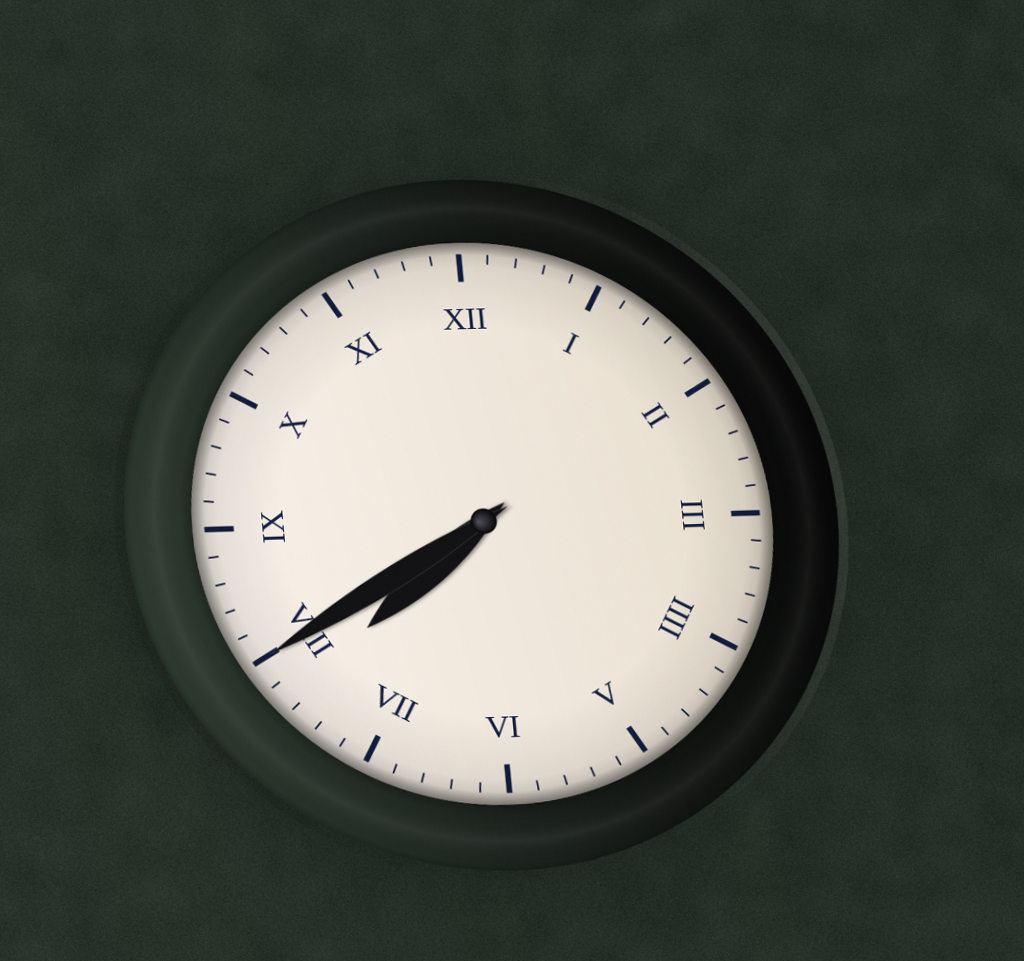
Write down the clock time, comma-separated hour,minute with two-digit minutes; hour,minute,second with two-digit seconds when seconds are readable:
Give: 7,40
